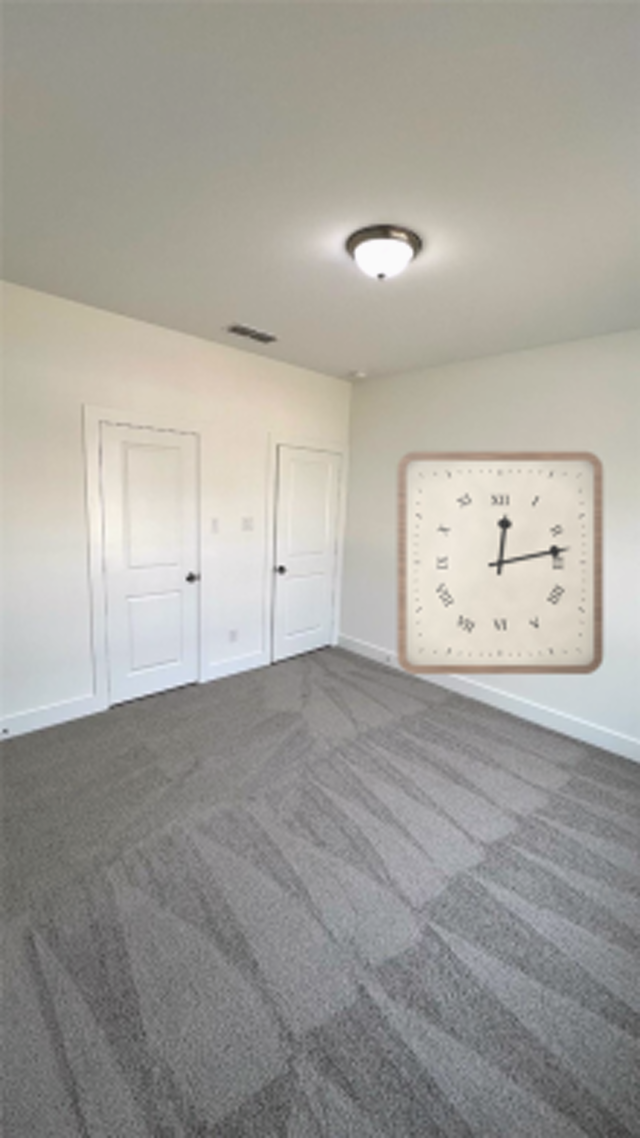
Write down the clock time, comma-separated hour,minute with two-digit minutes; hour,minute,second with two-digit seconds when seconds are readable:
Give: 12,13
